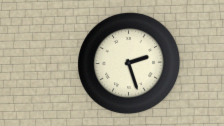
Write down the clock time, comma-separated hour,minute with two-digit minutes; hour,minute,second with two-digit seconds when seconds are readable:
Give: 2,27
